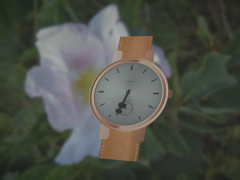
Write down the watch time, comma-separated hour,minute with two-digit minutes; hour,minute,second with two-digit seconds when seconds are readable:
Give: 6,33
